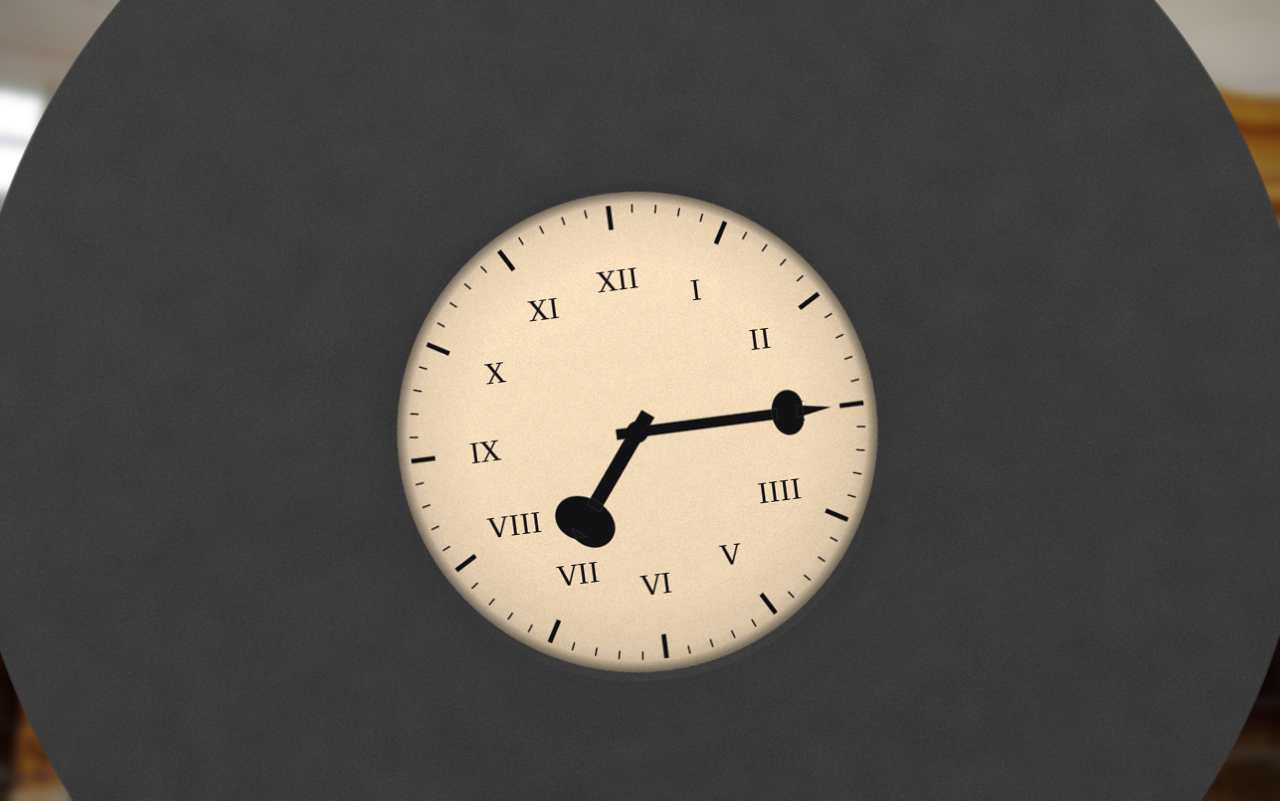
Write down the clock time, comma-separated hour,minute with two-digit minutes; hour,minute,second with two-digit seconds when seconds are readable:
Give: 7,15
